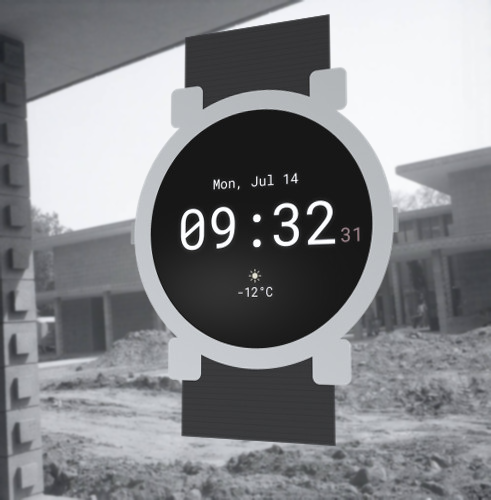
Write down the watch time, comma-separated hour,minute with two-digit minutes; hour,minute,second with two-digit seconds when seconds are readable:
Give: 9,32,31
